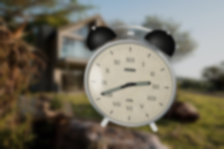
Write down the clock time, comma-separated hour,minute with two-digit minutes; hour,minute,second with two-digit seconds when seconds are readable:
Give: 2,41
